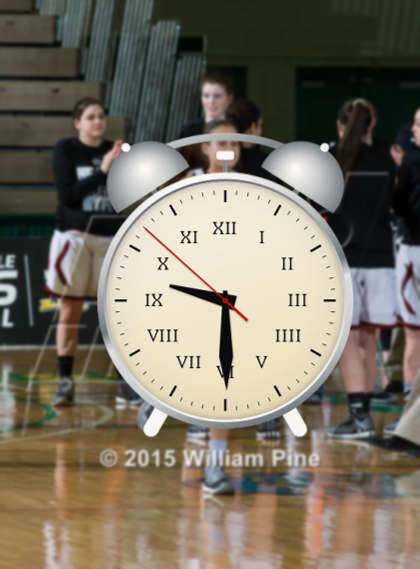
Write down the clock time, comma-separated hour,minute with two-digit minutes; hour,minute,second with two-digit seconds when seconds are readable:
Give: 9,29,52
